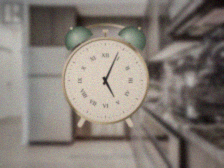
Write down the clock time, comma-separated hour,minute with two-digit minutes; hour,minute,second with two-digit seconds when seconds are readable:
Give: 5,04
